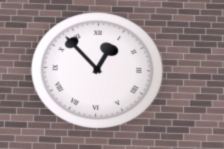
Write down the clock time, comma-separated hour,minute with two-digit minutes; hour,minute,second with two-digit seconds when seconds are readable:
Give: 12,53
